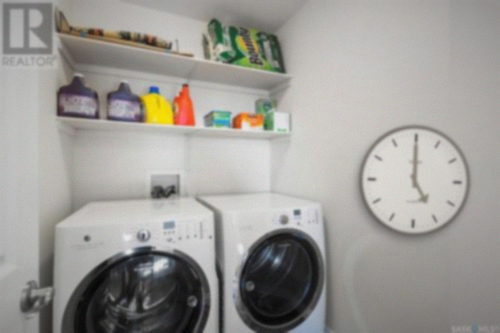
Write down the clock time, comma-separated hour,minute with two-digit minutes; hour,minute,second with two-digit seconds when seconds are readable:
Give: 5,00
